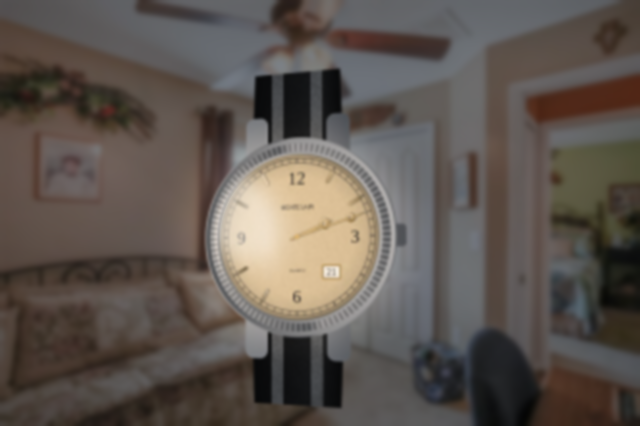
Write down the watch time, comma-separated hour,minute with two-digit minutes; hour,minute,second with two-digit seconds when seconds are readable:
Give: 2,12
